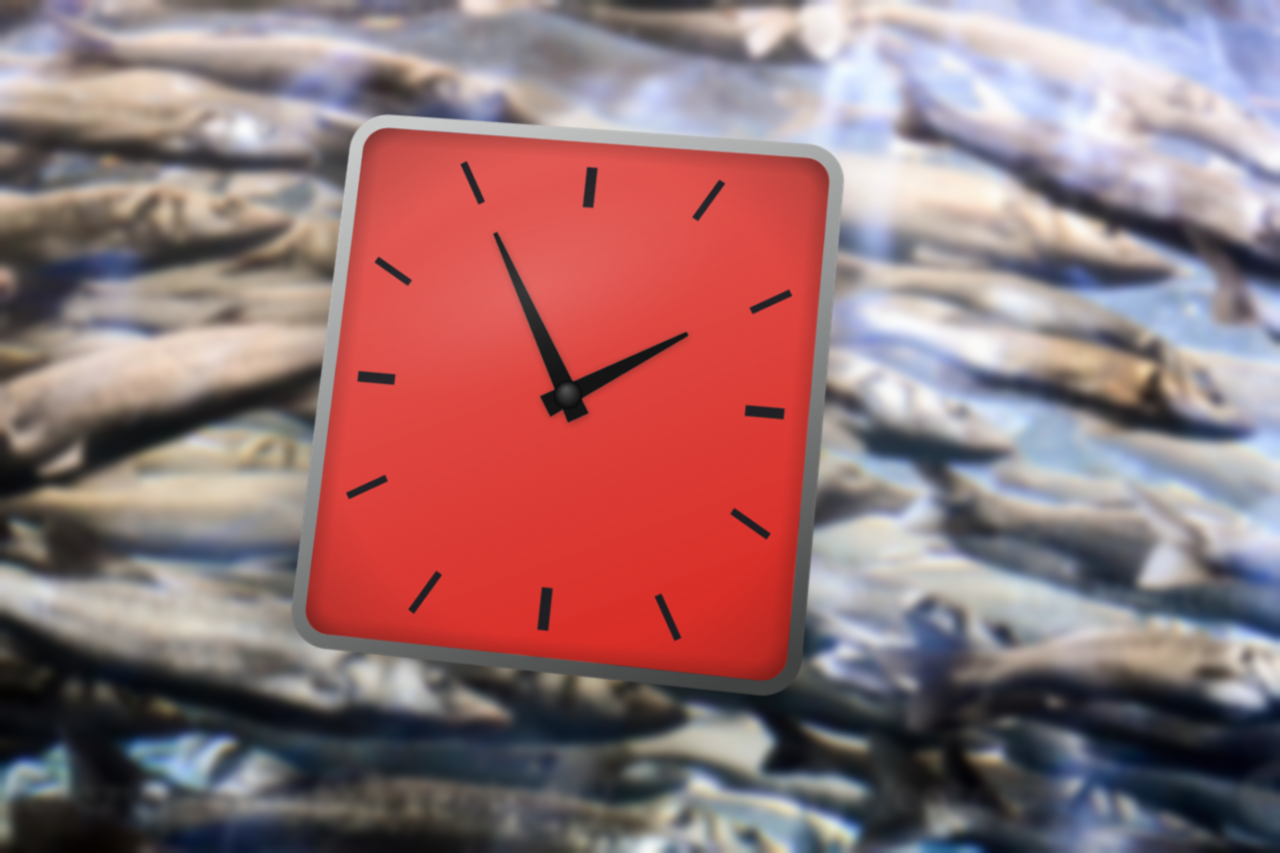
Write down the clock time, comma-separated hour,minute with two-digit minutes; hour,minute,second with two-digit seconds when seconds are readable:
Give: 1,55
